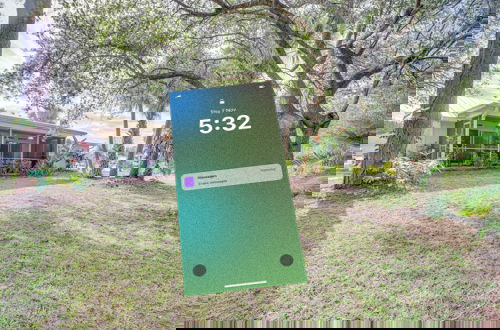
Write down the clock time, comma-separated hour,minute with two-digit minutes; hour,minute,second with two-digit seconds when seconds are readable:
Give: 5,32
